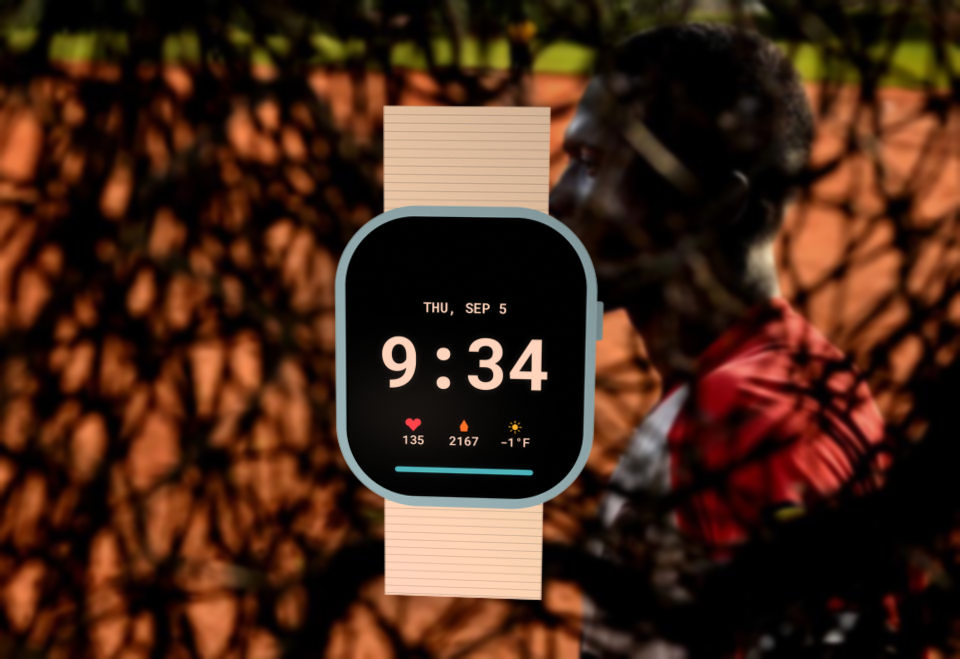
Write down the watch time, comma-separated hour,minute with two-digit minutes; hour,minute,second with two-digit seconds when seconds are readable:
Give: 9,34
